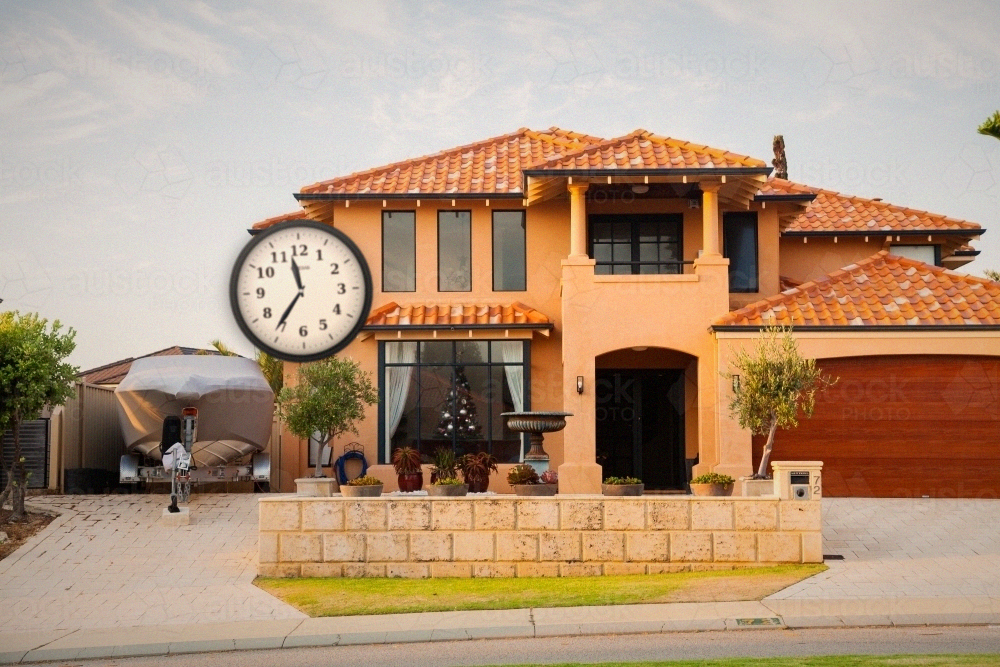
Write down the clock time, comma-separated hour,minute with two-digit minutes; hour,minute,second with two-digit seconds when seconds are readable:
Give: 11,36
